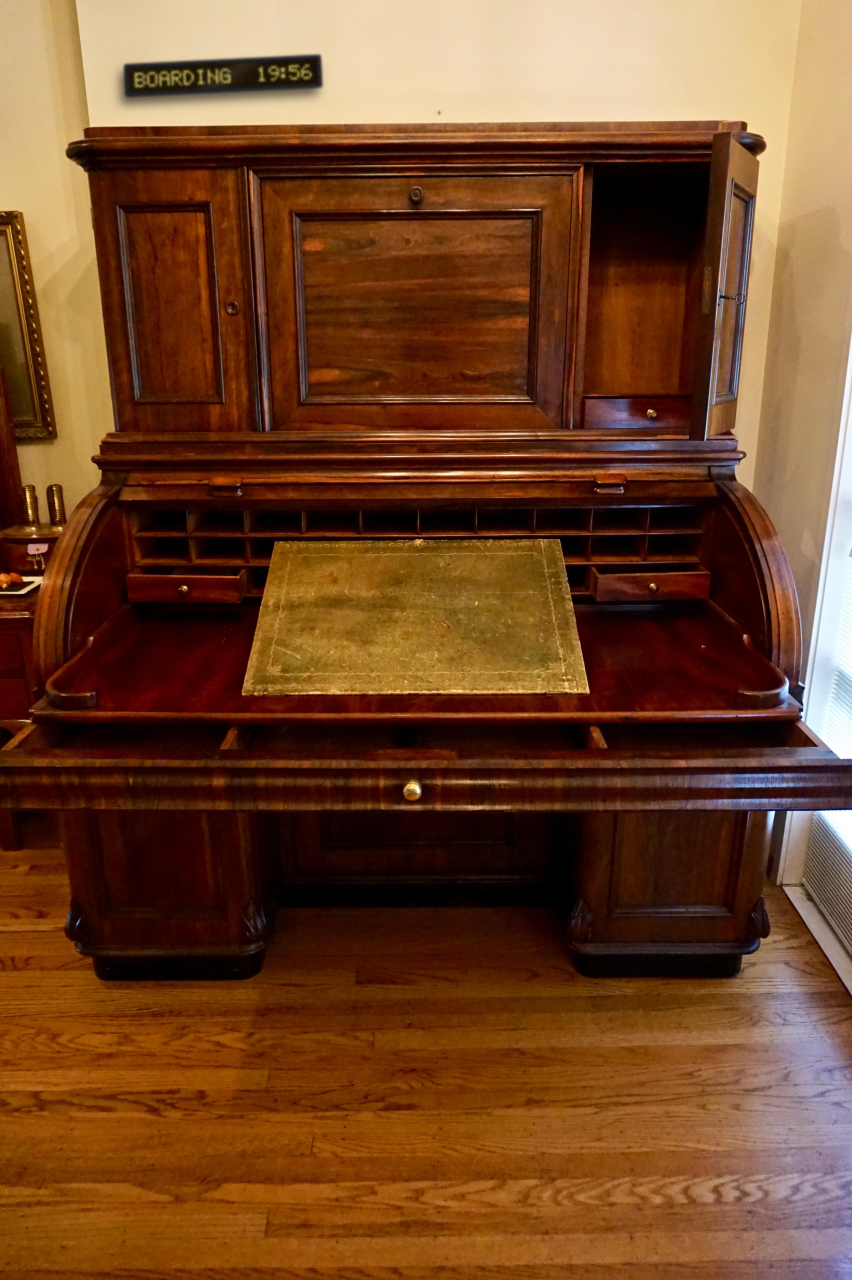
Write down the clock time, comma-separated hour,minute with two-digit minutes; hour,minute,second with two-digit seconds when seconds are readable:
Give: 19,56
